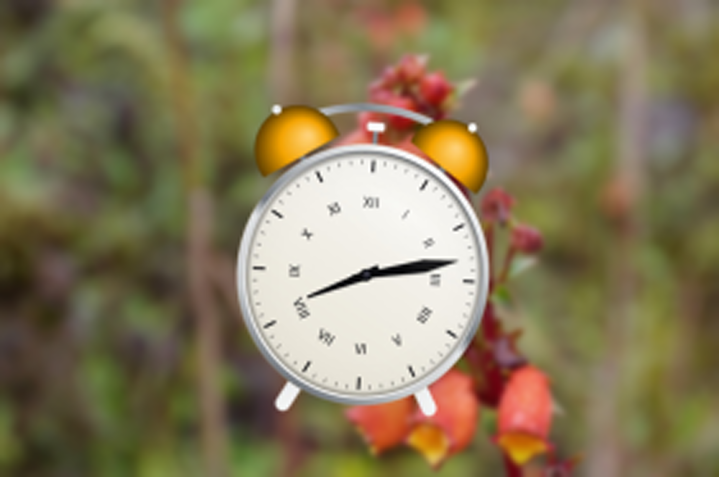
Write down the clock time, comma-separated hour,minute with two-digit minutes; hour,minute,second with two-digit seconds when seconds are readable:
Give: 8,13
